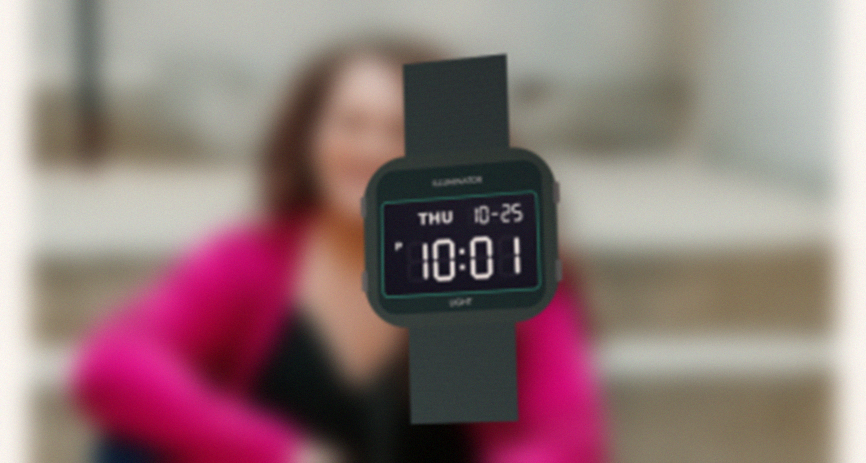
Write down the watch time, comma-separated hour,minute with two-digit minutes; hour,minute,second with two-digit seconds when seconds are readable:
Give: 10,01
